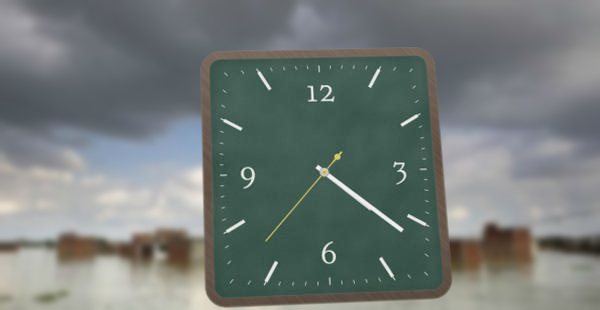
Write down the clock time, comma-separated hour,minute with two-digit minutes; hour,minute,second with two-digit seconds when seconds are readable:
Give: 4,21,37
